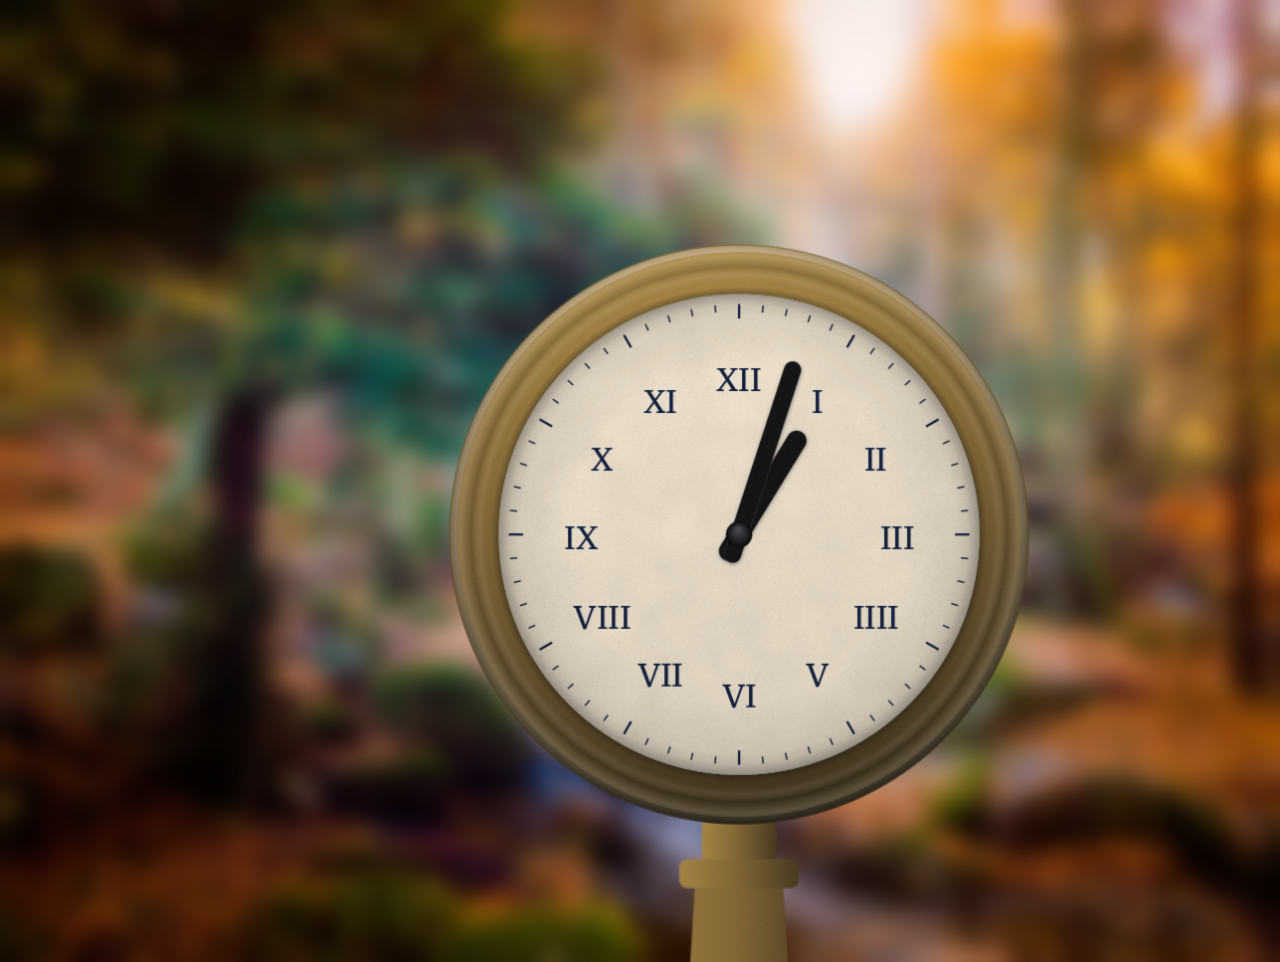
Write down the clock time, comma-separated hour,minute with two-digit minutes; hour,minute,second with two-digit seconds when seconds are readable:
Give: 1,03
